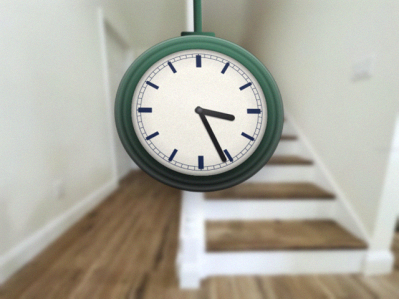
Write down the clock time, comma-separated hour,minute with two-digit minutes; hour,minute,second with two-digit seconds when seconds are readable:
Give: 3,26
